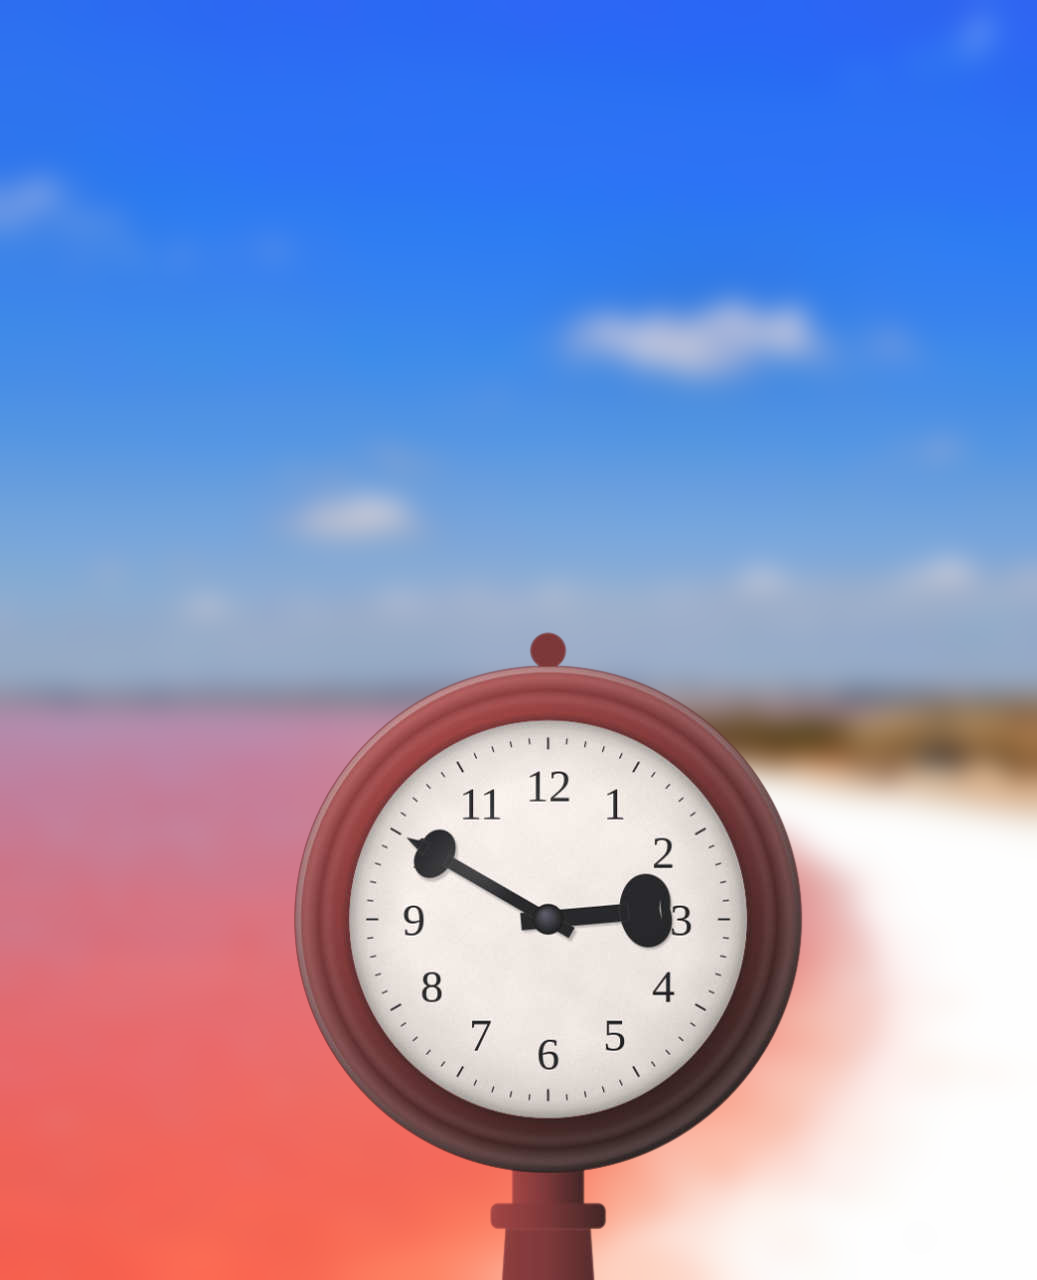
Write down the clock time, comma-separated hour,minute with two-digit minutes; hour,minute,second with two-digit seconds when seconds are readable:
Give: 2,50
